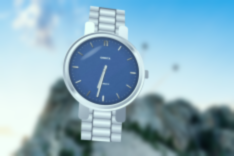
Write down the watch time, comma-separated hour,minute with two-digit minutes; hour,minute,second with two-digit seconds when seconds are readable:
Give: 6,32
